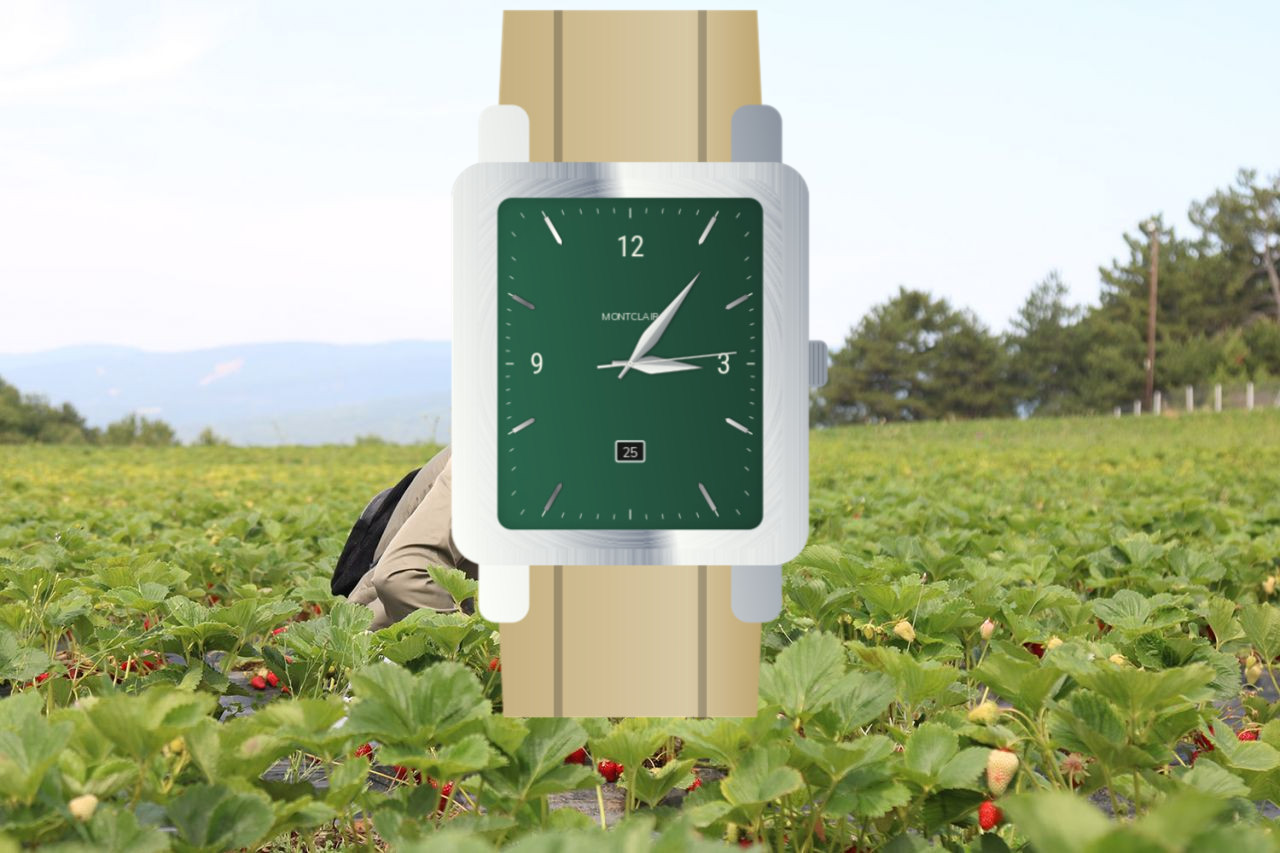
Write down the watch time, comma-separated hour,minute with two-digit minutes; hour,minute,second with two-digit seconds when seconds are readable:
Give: 3,06,14
